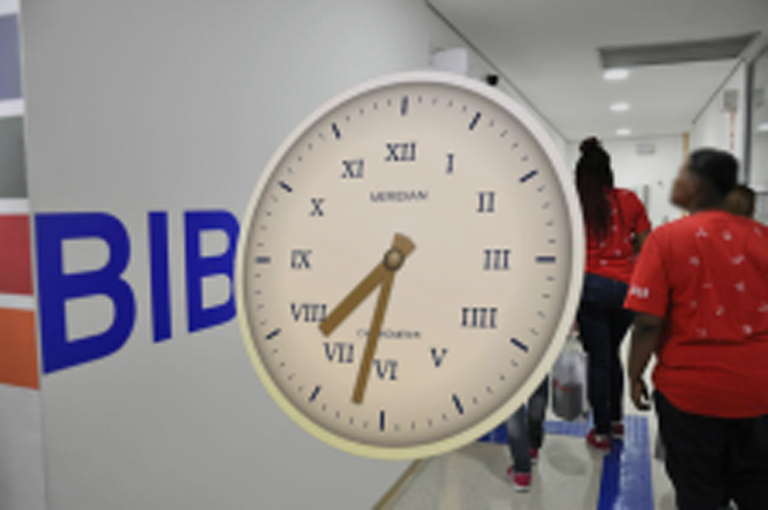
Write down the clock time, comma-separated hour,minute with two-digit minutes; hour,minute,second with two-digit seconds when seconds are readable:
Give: 7,32
